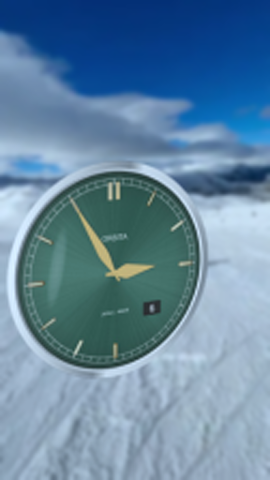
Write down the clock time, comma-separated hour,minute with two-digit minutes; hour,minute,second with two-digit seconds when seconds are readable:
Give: 2,55
